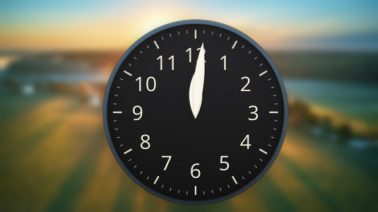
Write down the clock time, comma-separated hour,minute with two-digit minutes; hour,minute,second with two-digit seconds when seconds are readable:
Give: 12,01
